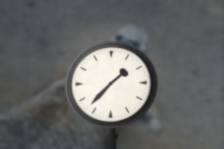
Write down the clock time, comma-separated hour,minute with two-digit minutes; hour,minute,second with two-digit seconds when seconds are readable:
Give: 1,37
